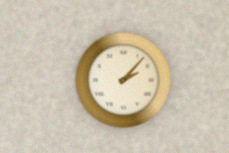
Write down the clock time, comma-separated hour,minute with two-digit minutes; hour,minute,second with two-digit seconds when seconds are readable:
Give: 2,07
